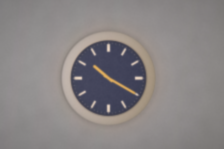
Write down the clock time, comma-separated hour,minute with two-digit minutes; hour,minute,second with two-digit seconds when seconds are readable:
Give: 10,20
